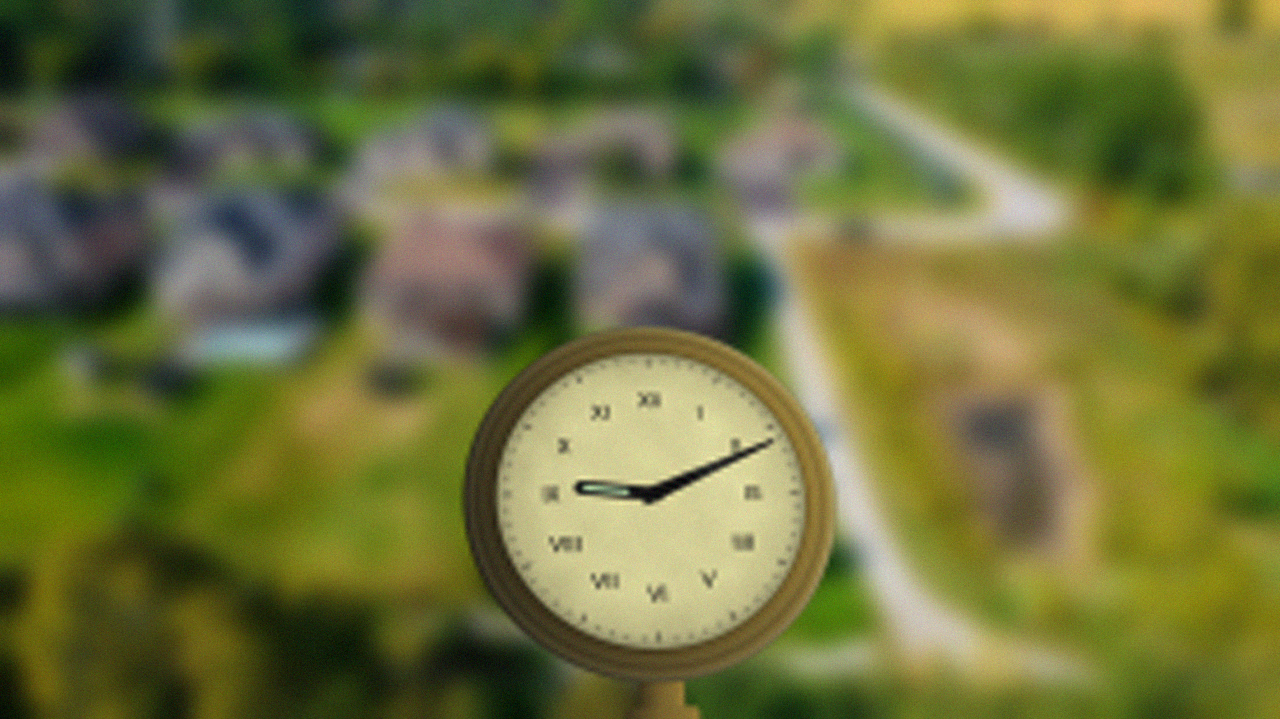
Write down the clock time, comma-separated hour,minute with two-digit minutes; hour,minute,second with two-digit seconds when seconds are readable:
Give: 9,11
